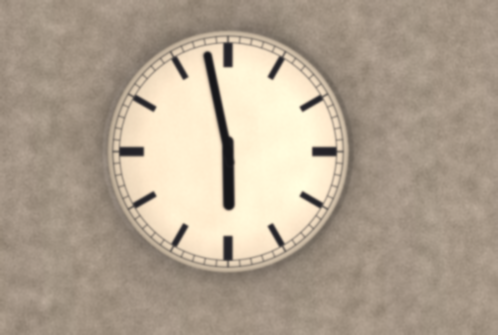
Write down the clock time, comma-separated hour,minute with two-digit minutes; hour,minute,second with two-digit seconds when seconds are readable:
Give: 5,58
